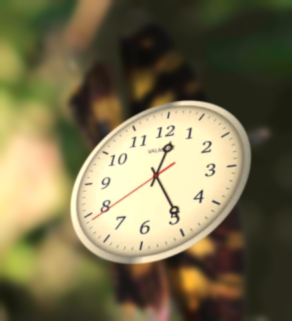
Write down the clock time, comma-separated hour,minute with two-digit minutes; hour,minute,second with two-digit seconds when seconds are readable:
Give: 12,24,39
